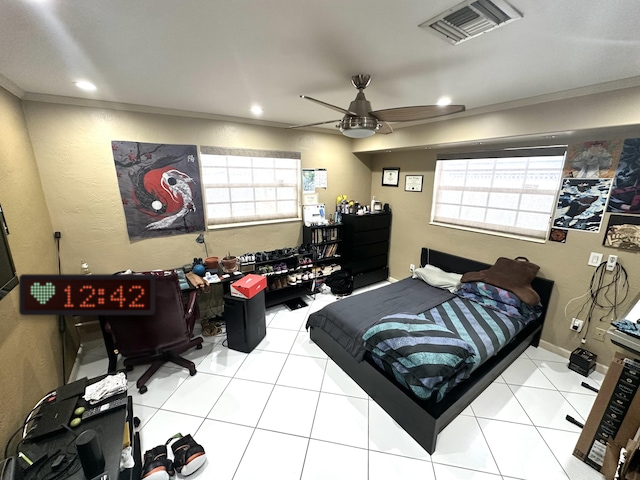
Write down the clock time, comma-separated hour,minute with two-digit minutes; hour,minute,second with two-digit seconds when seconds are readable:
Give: 12,42
